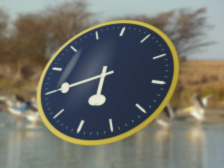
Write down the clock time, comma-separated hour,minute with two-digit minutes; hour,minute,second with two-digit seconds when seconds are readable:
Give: 5,40
